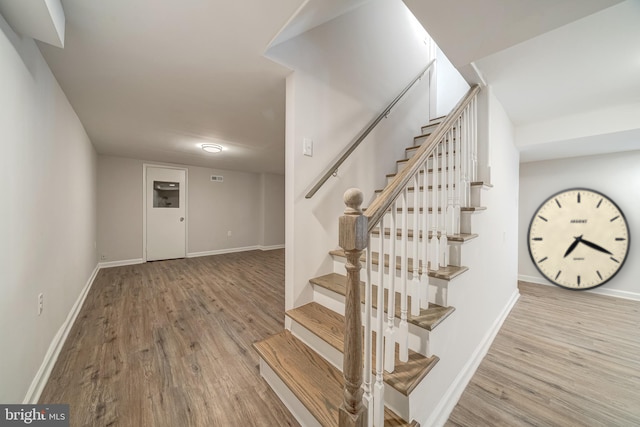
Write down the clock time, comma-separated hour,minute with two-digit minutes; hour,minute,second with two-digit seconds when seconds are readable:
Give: 7,19
